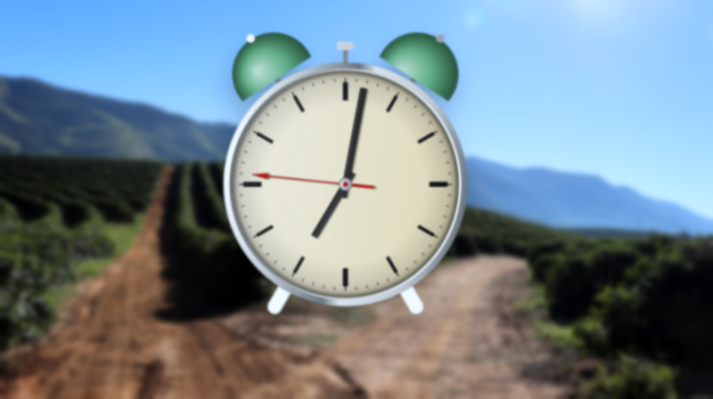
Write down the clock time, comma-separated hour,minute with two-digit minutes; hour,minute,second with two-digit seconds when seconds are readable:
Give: 7,01,46
